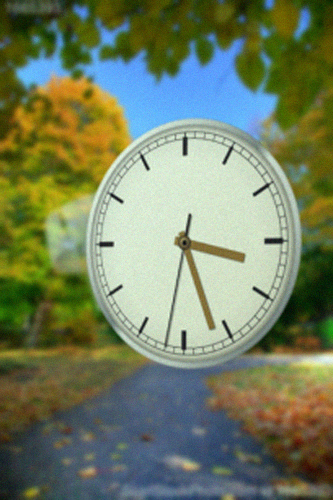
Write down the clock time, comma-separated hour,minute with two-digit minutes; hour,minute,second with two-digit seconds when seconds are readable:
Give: 3,26,32
